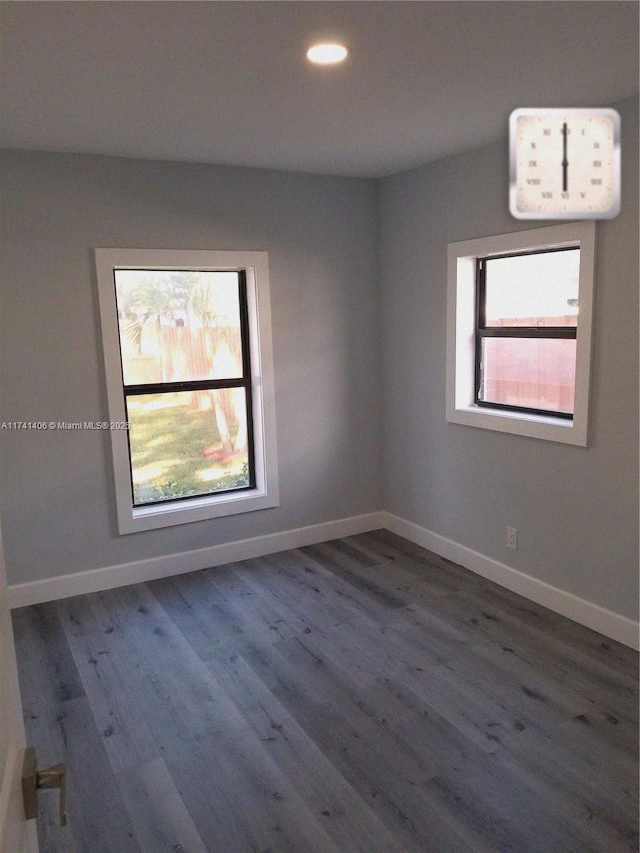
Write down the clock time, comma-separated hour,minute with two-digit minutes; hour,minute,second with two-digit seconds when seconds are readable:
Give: 6,00
